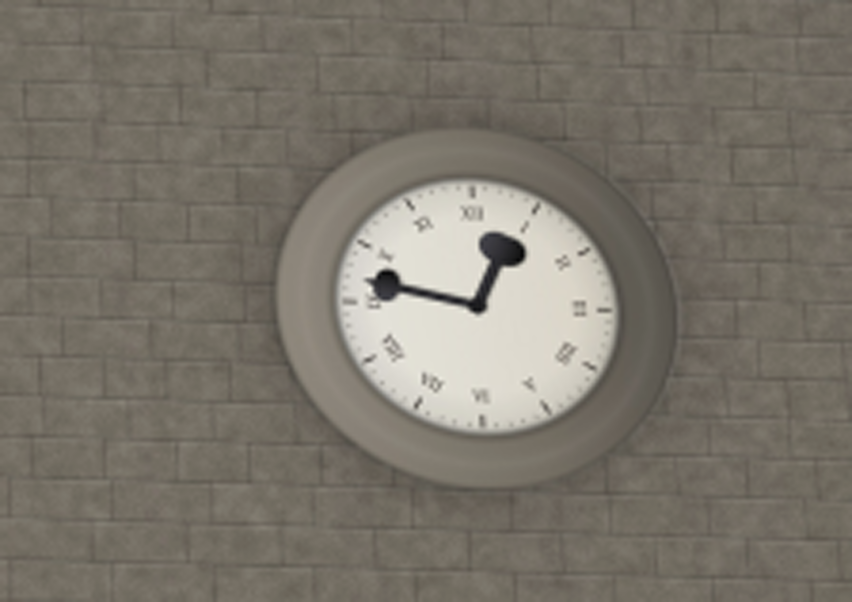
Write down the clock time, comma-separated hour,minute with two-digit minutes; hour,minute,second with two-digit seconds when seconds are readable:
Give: 12,47
